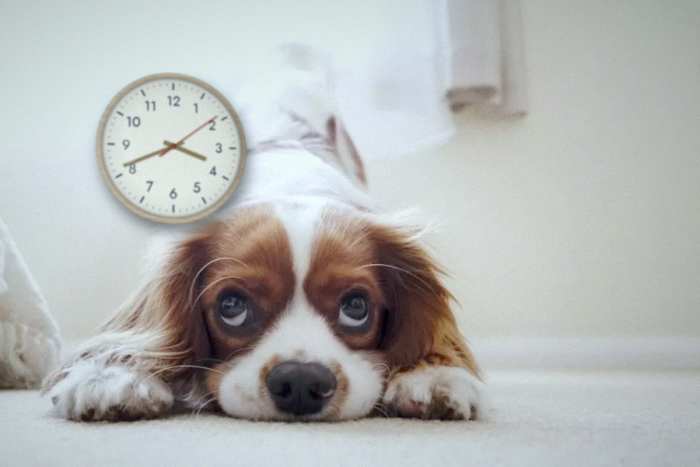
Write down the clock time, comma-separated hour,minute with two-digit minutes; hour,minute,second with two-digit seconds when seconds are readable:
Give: 3,41,09
